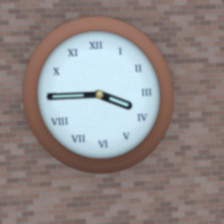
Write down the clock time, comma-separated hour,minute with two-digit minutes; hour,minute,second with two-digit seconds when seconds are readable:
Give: 3,45
